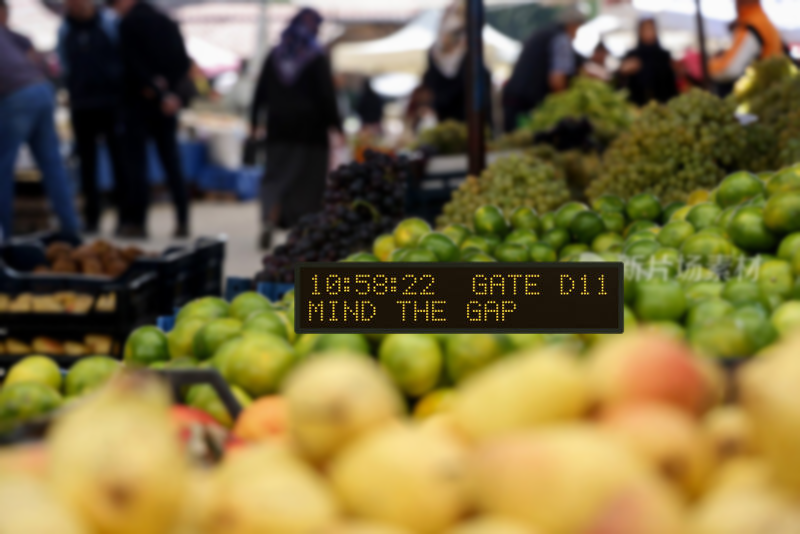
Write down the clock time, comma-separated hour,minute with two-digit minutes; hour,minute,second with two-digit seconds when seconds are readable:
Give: 10,58,22
